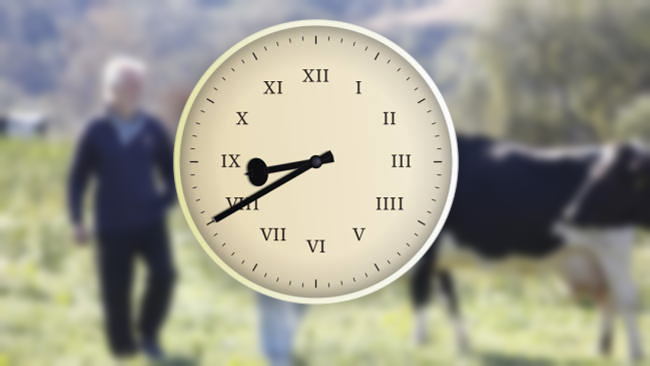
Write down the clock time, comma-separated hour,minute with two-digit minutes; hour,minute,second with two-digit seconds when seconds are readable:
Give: 8,40
